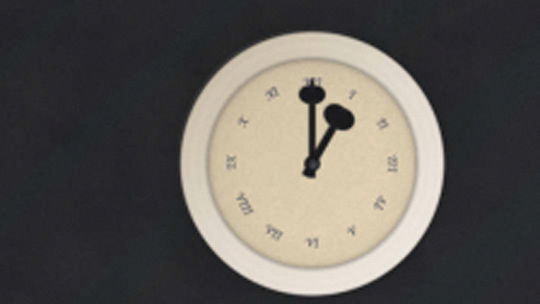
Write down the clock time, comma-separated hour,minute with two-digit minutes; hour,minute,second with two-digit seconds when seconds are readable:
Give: 1,00
